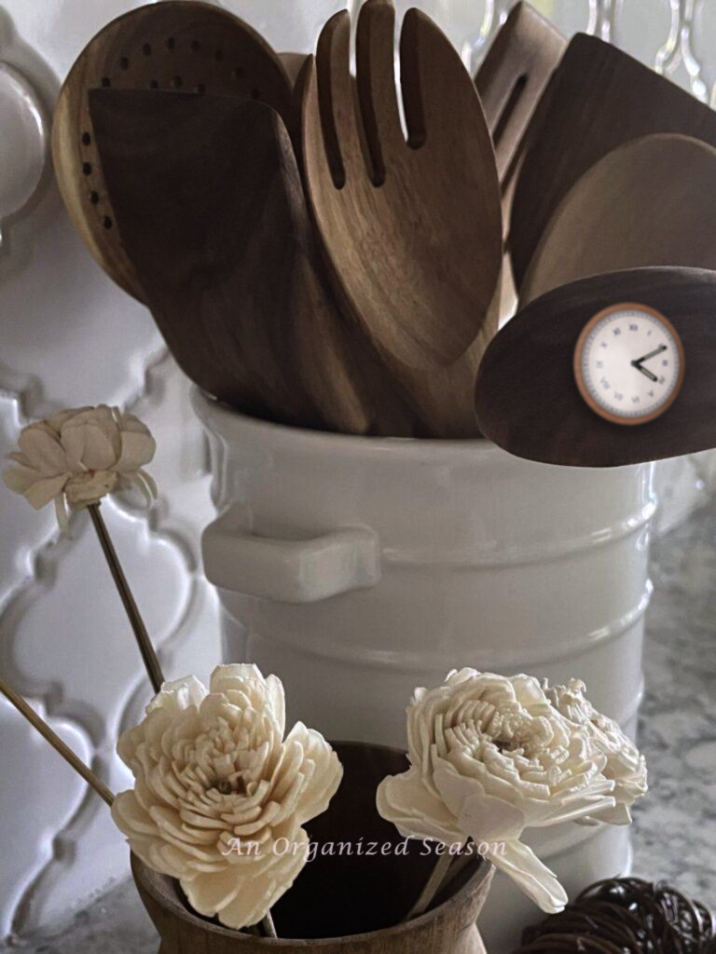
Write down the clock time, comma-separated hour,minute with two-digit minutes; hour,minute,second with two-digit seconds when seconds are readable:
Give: 4,11
